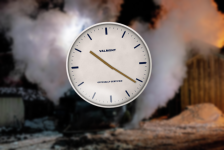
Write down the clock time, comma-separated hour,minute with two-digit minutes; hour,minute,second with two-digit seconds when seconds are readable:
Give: 10,21
